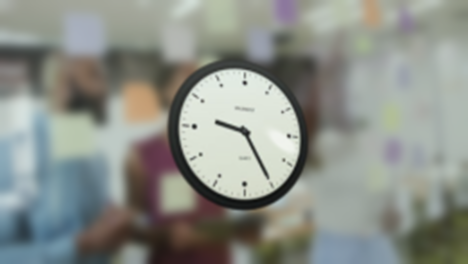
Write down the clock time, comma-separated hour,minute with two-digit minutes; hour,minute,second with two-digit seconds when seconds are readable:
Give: 9,25
